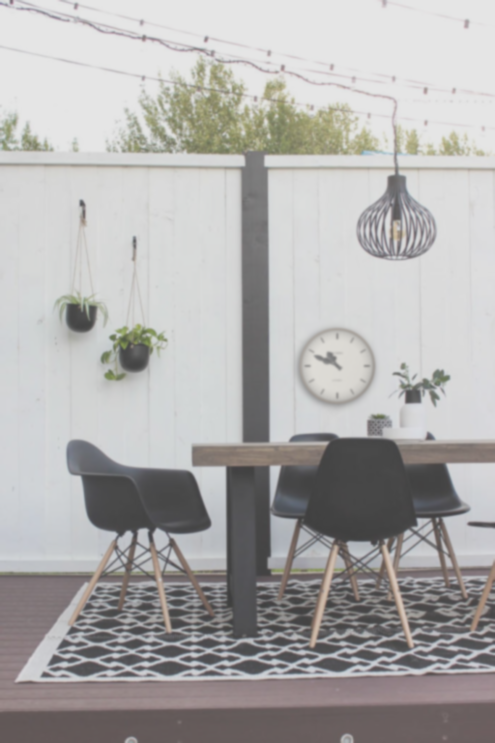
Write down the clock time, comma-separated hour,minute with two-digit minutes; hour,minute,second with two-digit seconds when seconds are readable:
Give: 10,49
